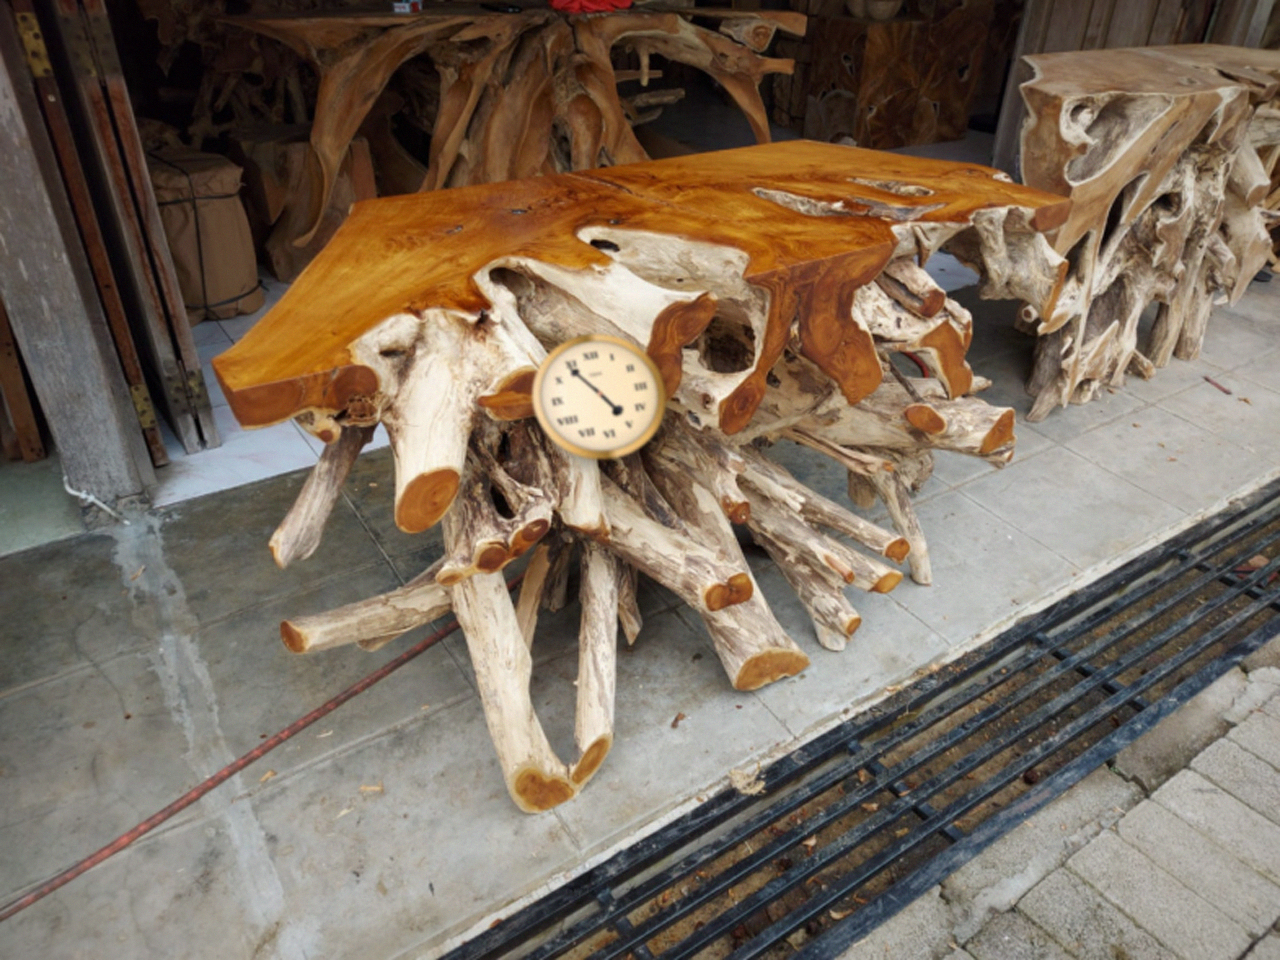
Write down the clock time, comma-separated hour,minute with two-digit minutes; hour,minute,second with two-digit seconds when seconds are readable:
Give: 4,54
